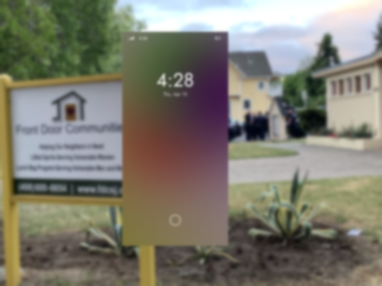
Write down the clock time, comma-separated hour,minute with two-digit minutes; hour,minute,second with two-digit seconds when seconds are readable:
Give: 4,28
